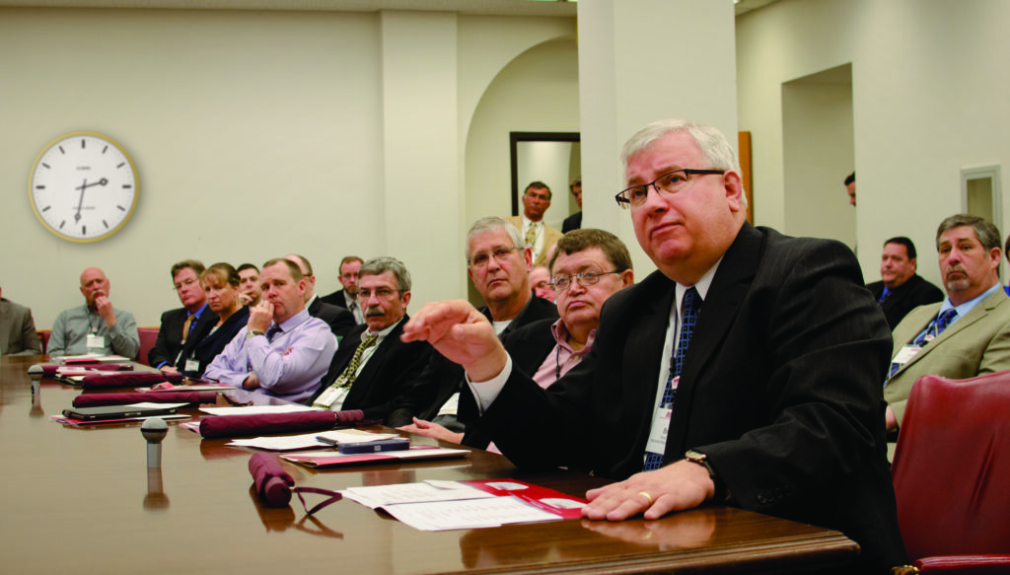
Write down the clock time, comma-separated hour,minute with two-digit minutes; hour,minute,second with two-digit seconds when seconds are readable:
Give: 2,32
